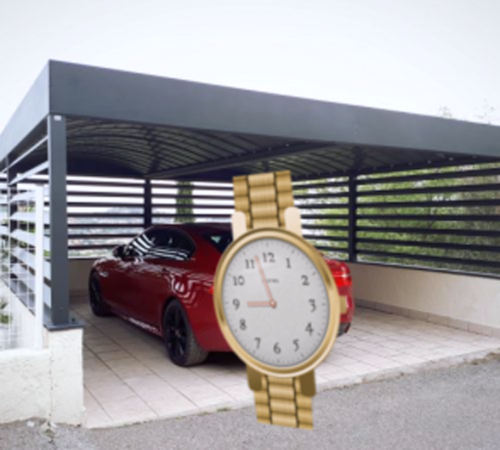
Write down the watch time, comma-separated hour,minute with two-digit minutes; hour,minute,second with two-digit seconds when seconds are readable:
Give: 8,57
